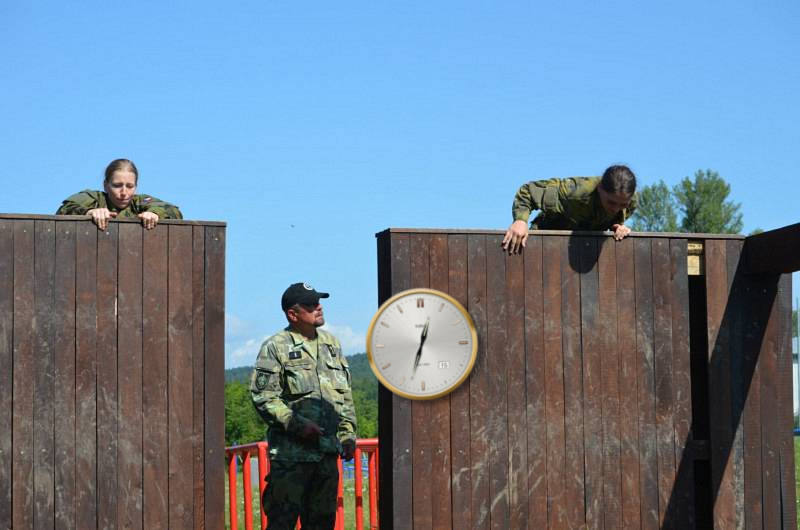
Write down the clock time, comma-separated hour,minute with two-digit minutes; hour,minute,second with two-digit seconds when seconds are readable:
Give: 12,33
